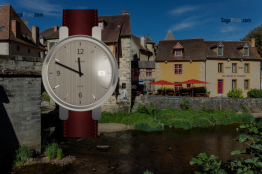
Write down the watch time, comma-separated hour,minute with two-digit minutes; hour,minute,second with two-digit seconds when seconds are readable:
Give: 11,49
